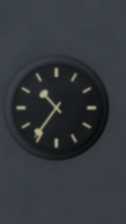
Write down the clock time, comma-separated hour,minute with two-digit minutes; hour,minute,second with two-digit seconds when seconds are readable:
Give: 10,36
